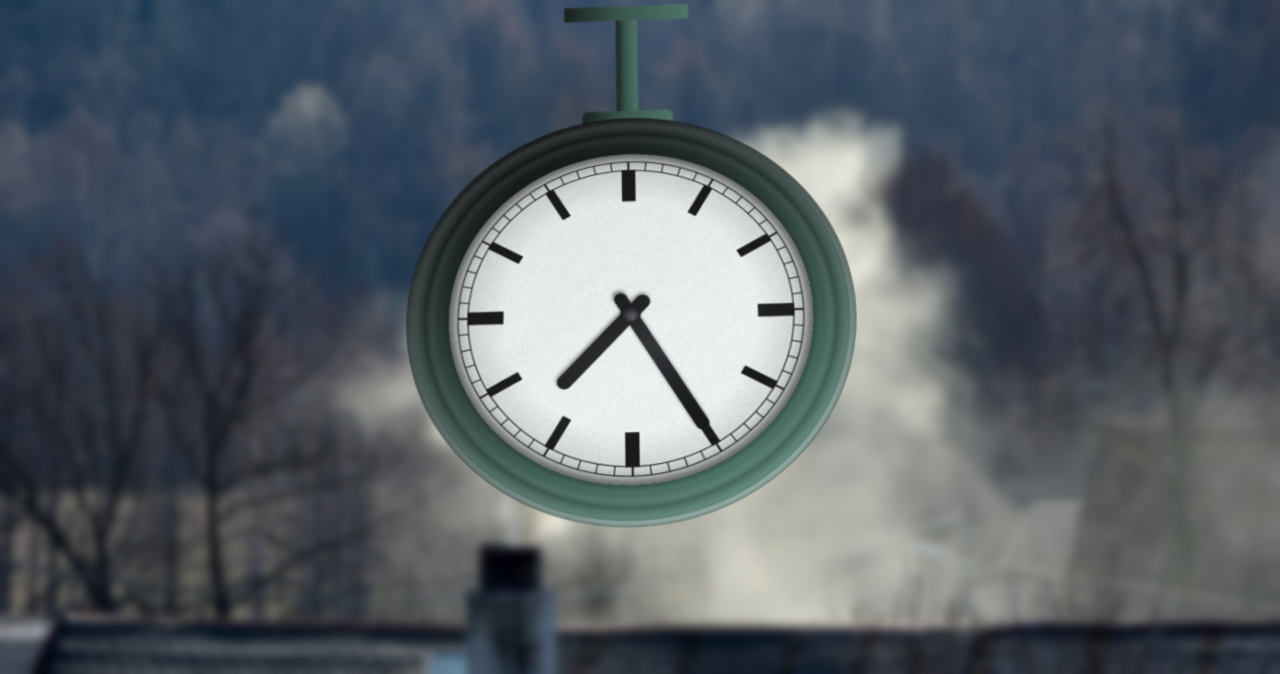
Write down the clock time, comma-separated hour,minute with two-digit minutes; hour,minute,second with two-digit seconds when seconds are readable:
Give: 7,25
